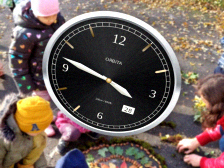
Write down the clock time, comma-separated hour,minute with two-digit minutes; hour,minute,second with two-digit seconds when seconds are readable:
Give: 3,47
